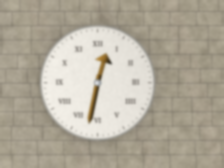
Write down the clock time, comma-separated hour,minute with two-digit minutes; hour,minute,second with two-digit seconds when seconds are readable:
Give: 12,32
